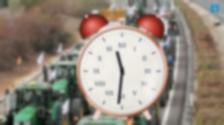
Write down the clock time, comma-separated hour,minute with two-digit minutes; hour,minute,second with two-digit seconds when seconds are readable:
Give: 11,31
